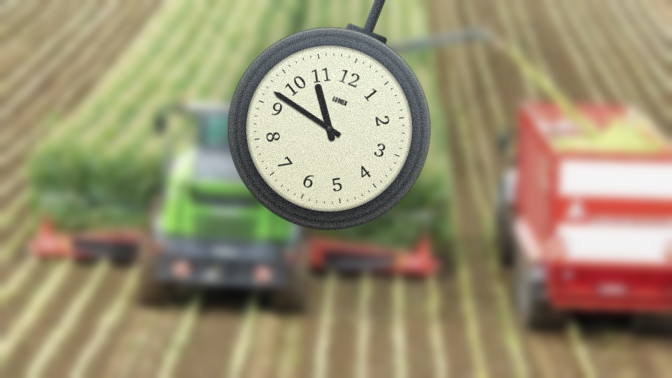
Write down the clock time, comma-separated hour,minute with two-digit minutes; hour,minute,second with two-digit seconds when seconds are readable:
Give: 10,47
